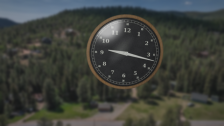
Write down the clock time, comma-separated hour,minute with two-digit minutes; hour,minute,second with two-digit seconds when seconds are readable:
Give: 9,17
